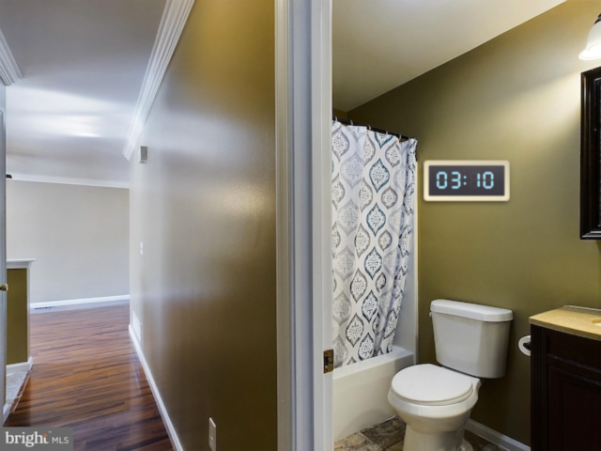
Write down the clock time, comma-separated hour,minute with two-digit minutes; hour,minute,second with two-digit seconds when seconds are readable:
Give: 3,10
